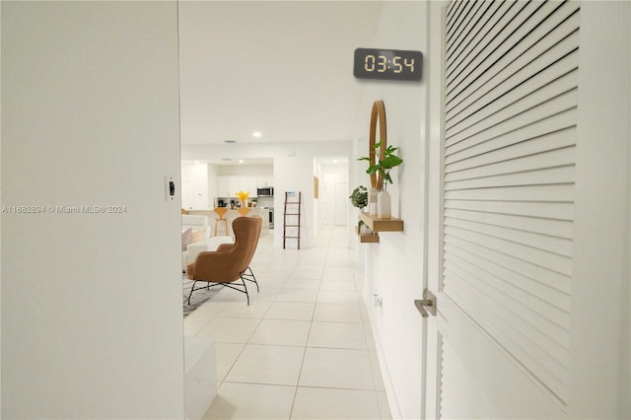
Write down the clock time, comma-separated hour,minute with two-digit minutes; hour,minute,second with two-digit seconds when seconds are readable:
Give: 3,54
